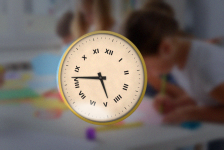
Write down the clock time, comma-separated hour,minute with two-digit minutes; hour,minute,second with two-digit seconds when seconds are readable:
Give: 4,42
